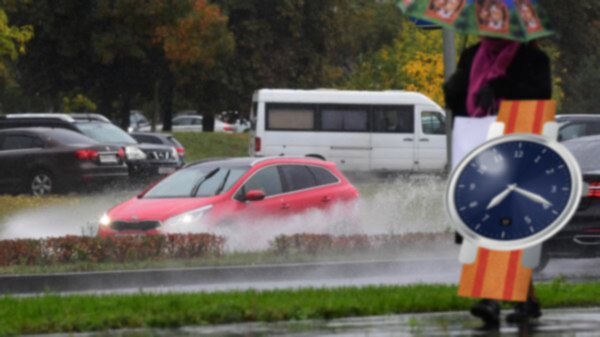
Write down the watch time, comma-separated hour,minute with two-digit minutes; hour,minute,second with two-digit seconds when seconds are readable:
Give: 7,19
